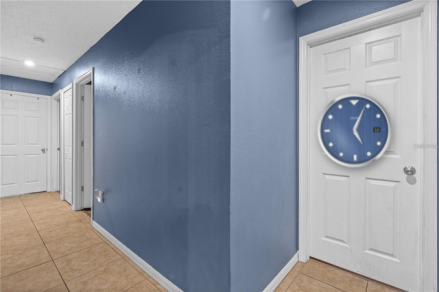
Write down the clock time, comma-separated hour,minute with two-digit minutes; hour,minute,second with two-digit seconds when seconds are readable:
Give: 5,04
